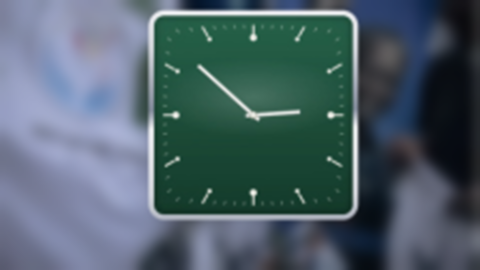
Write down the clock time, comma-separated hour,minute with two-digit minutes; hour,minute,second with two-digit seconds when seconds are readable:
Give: 2,52
